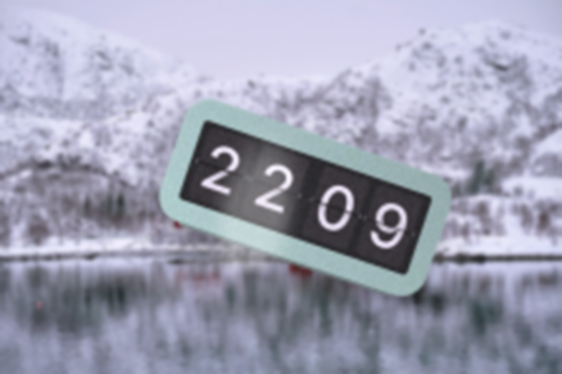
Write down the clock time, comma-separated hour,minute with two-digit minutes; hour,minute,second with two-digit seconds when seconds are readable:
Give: 22,09
